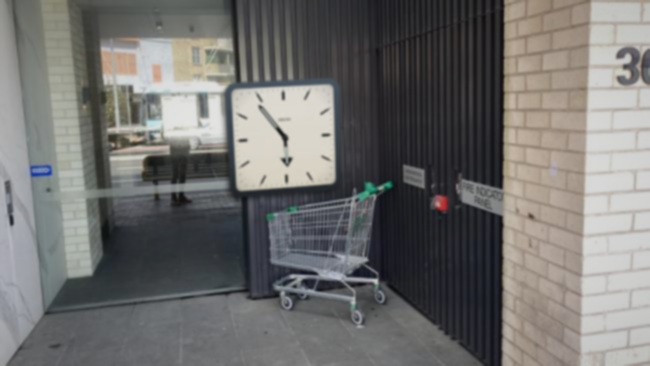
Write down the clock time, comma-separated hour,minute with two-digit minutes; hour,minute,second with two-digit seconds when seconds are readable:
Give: 5,54
